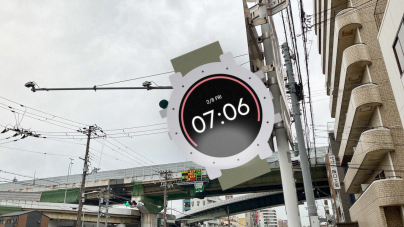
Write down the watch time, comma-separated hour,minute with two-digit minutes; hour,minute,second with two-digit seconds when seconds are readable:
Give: 7,06
